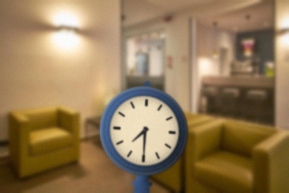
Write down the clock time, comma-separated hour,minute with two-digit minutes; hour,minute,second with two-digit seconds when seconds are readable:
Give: 7,30
